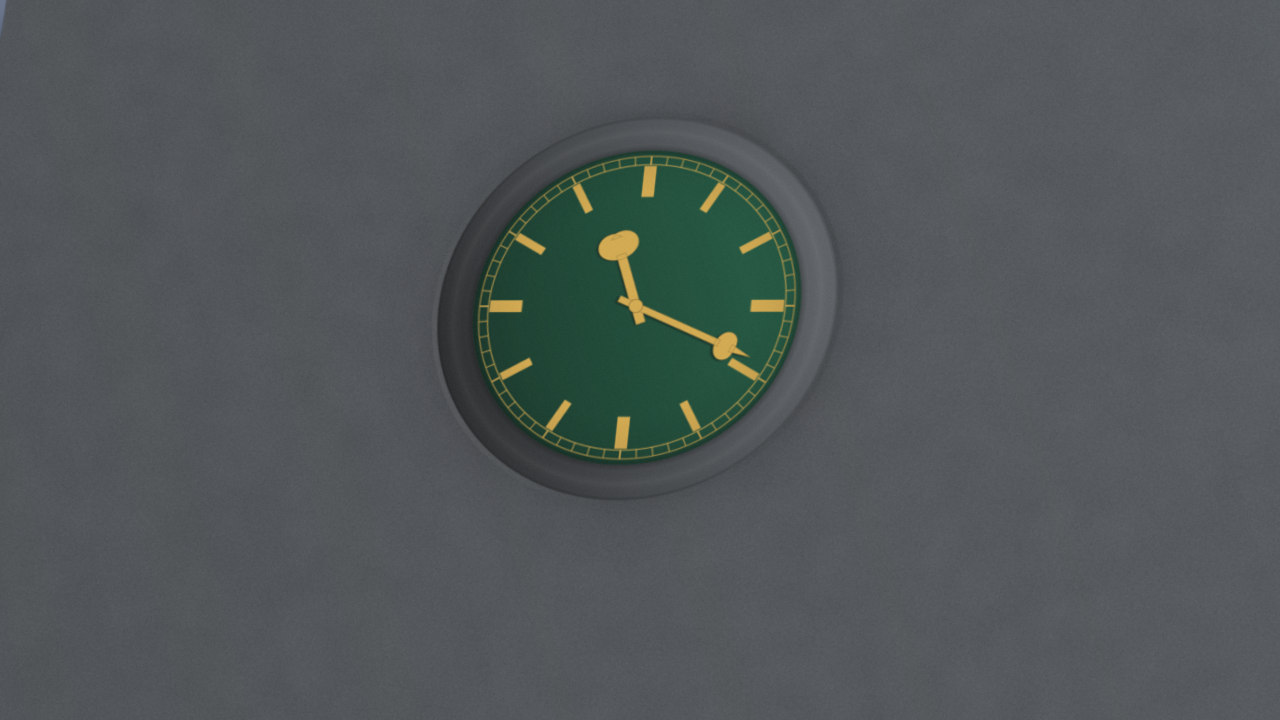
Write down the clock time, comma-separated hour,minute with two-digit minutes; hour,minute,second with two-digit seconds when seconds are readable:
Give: 11,19
